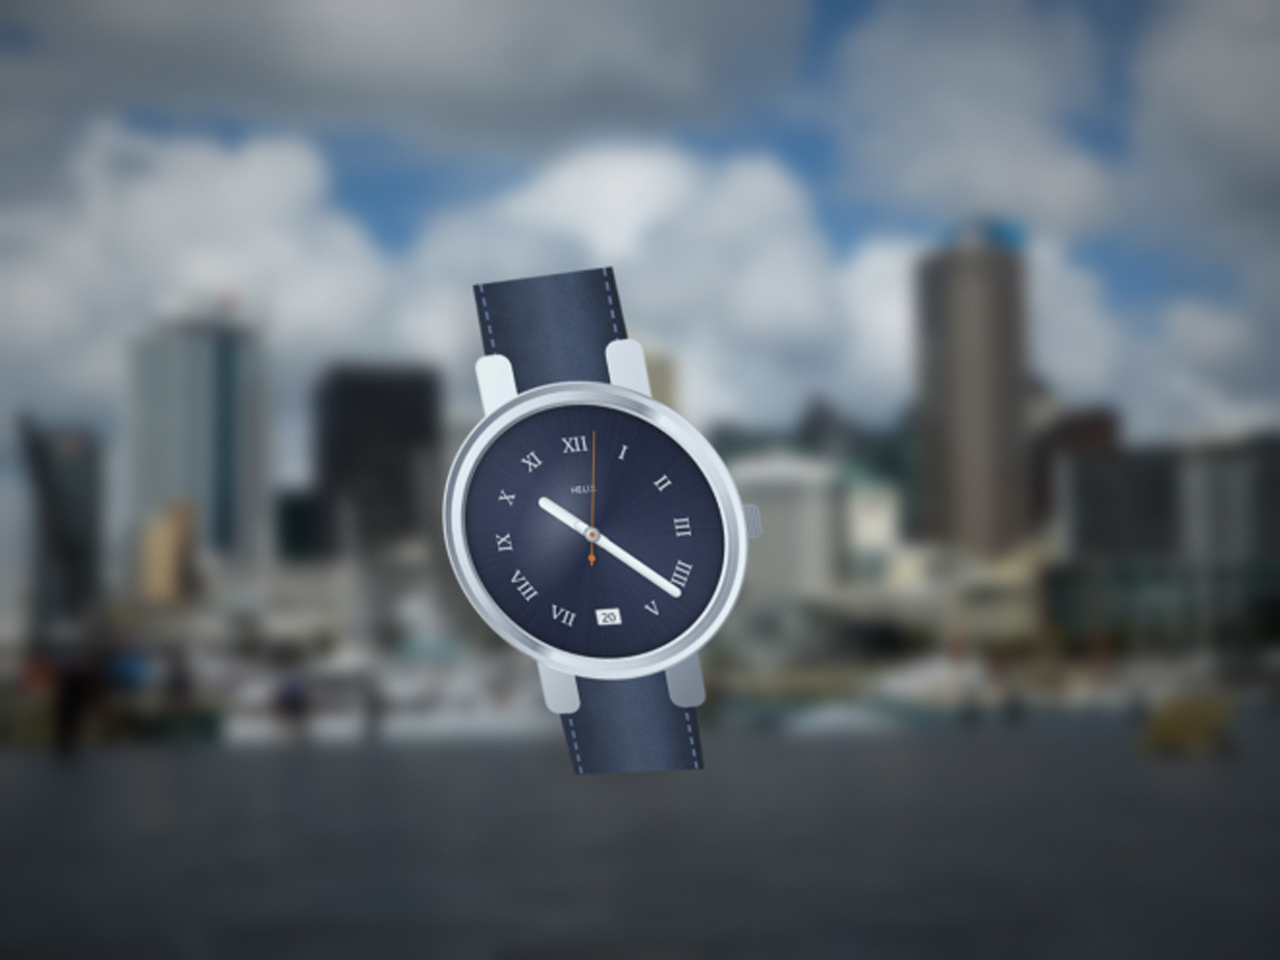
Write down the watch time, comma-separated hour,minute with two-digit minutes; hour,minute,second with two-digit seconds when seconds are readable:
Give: 10,22,02
